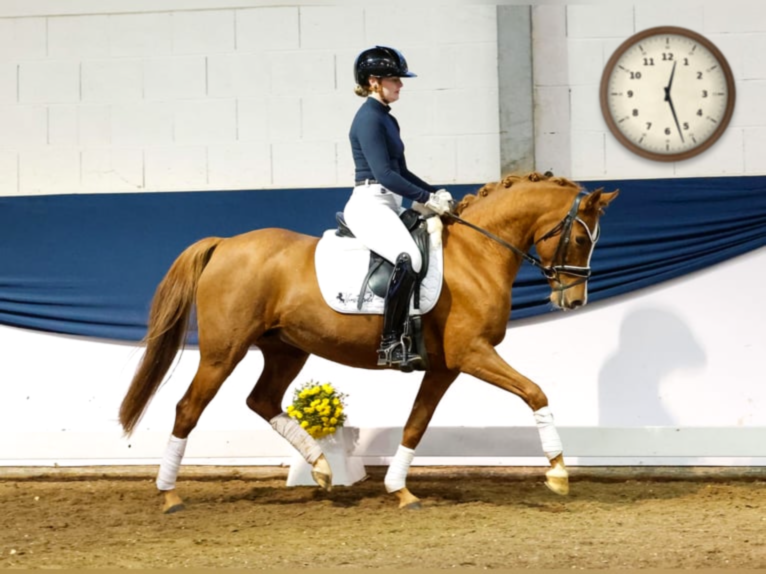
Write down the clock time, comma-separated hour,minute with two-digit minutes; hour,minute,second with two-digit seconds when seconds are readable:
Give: 12,27
